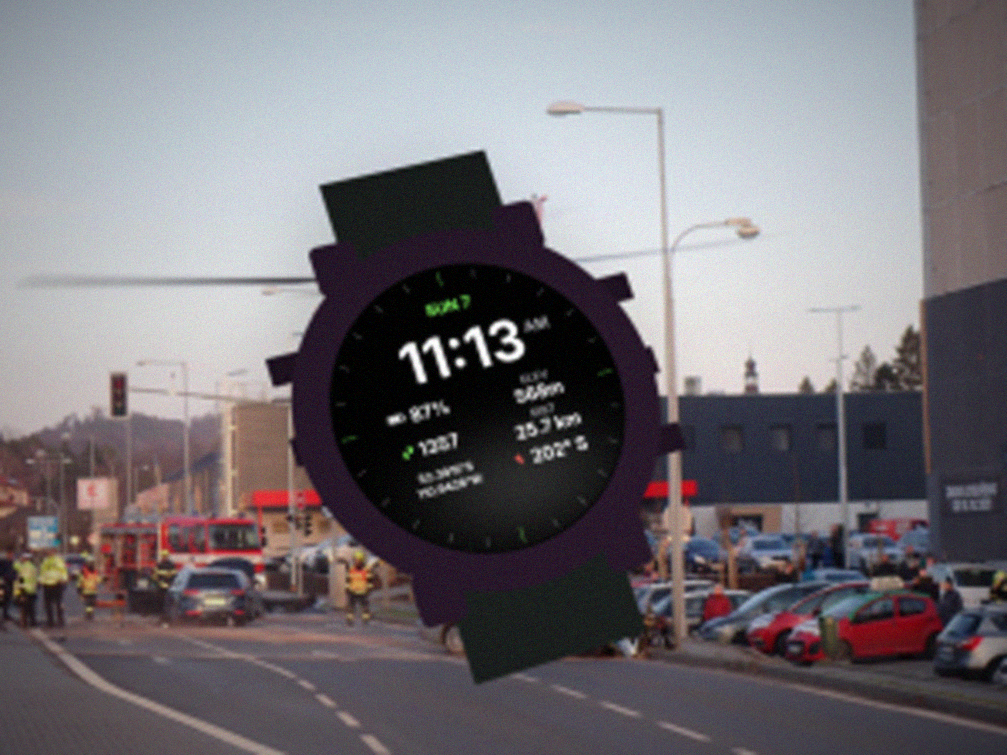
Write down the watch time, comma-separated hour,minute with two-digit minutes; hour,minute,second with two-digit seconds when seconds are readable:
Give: 11,13
